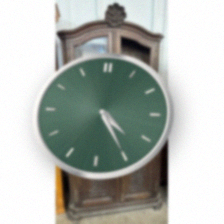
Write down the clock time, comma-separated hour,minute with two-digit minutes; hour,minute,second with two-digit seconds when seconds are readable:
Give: 4,25
